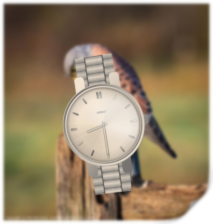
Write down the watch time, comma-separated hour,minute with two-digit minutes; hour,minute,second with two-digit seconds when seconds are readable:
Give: 8,30
